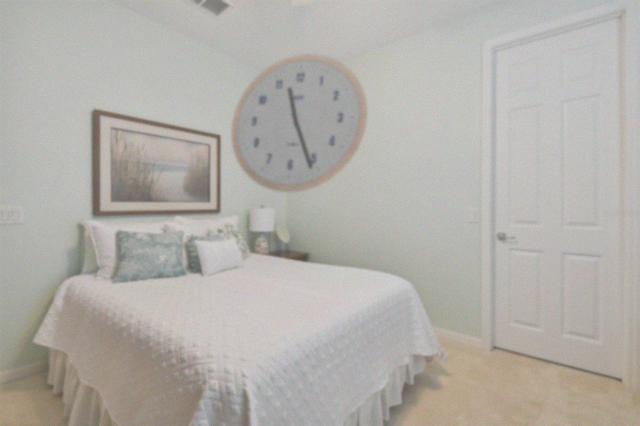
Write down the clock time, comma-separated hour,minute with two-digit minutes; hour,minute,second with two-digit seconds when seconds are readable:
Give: 11,26
